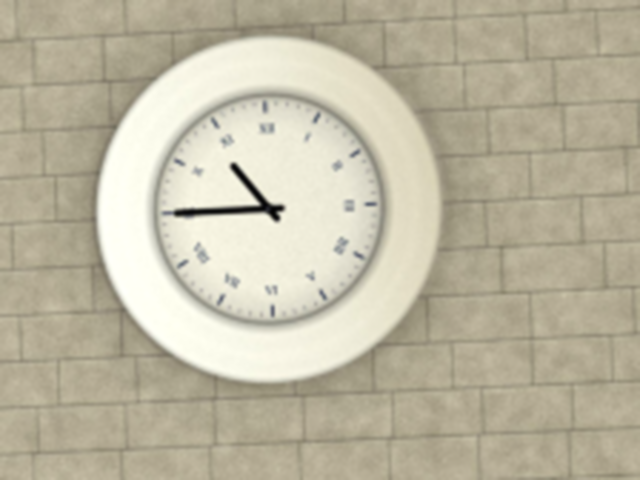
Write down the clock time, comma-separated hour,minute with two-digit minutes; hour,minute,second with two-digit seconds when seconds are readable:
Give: 10,45
